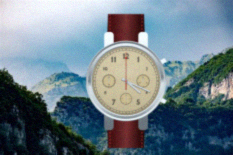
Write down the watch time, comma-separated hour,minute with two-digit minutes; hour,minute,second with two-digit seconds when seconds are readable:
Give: 4,19
